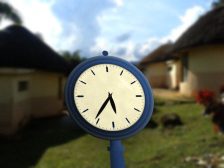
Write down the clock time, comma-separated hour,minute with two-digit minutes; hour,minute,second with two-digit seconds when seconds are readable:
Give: 5,36
